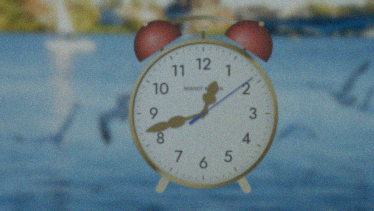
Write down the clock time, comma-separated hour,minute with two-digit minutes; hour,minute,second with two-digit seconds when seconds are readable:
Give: 12,42,09
